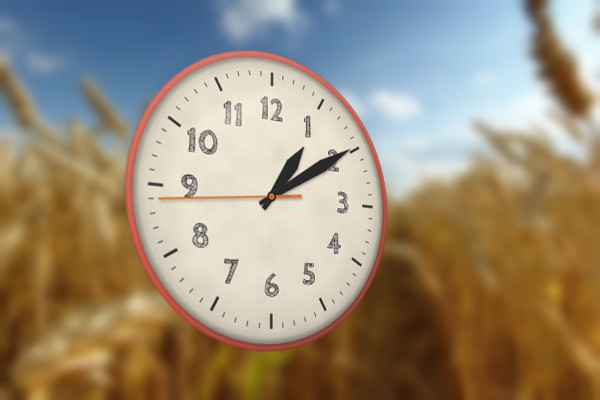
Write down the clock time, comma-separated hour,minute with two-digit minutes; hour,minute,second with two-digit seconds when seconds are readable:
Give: 1,09,44
